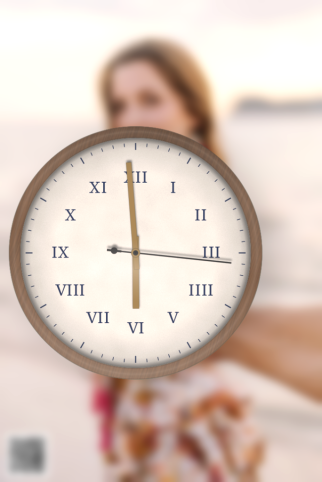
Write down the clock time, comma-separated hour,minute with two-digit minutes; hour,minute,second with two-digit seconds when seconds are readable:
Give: 5,59,16
